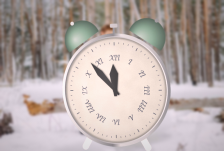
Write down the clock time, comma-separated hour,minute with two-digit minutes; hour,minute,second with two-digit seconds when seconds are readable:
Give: 11,53
